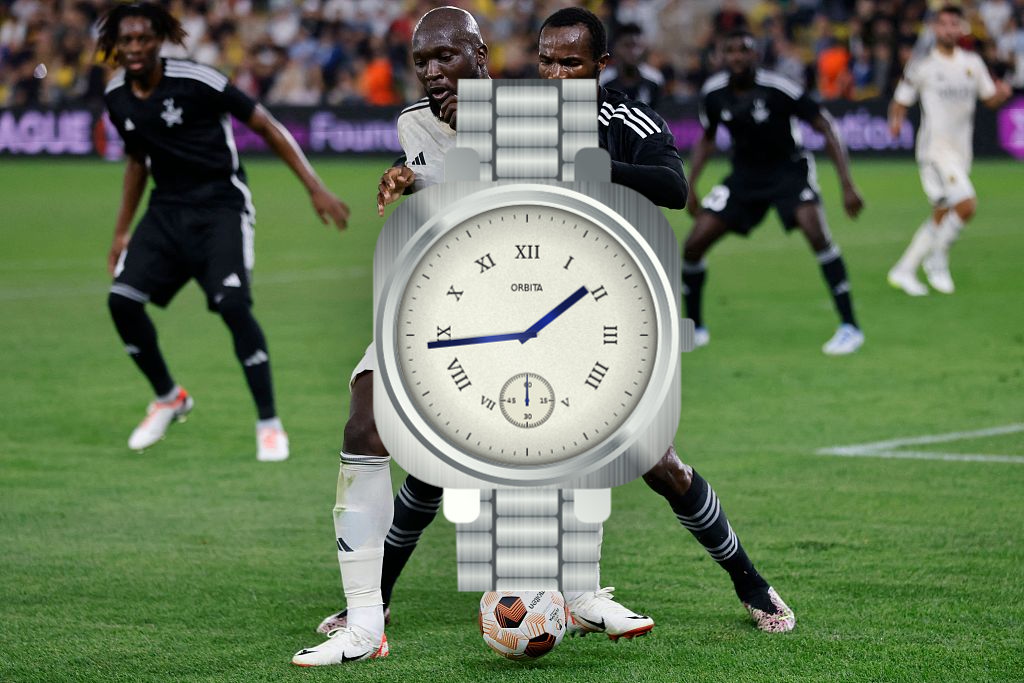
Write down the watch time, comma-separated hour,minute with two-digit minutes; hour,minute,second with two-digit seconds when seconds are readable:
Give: 1,44
